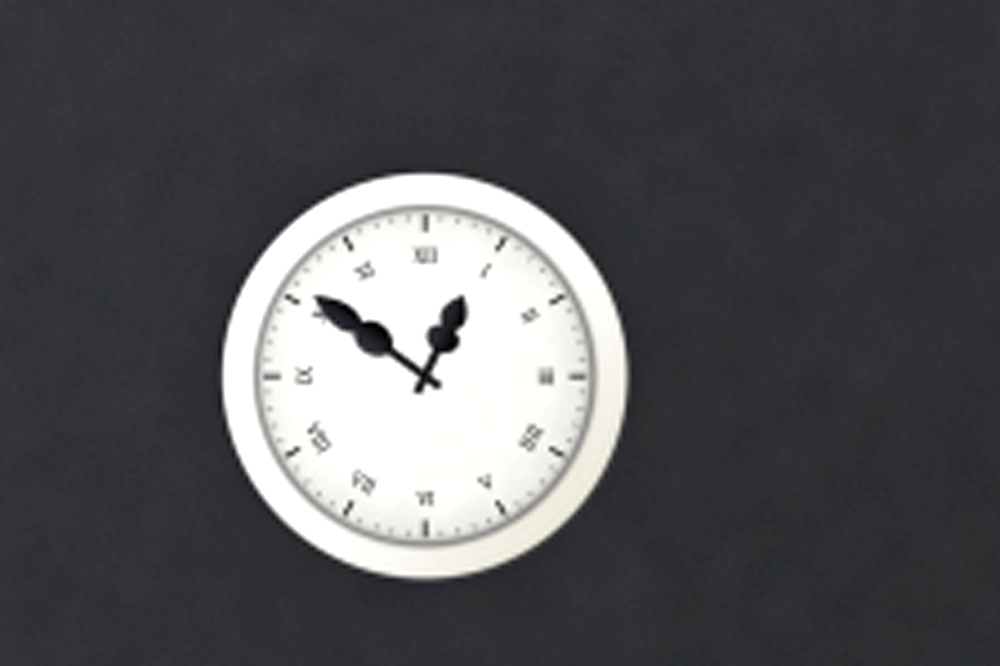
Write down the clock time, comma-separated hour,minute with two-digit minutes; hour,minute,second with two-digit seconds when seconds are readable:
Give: 12,51
